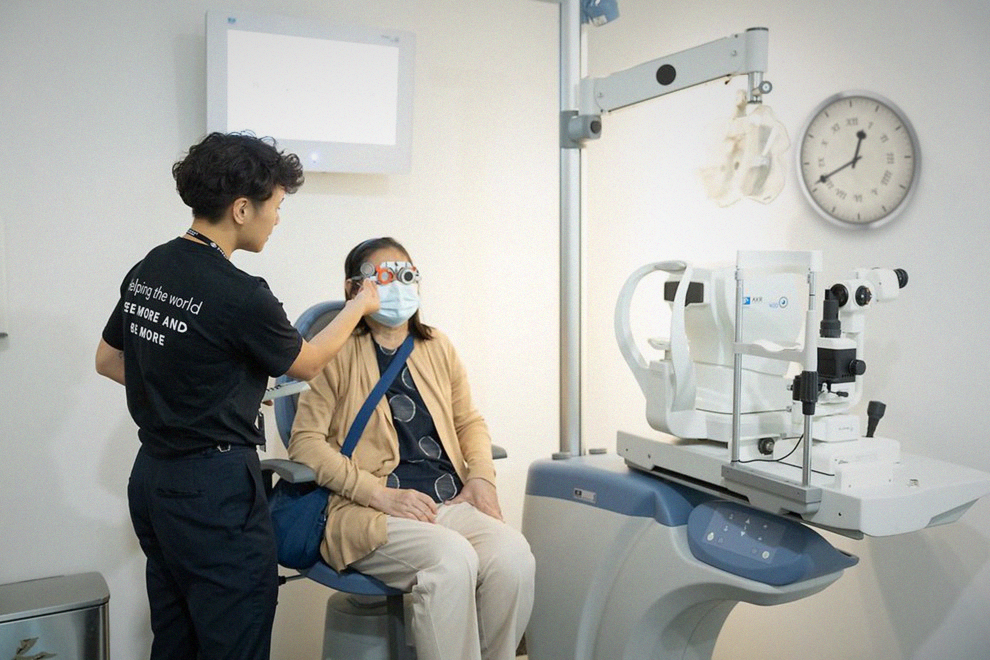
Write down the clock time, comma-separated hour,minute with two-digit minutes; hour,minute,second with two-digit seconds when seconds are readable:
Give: 12,41
